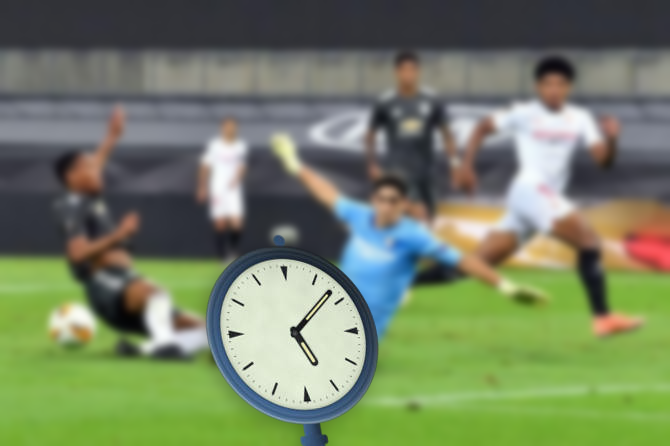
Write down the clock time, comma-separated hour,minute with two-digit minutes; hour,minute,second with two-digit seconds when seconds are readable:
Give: 5,08
